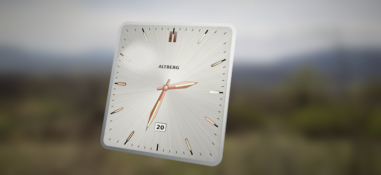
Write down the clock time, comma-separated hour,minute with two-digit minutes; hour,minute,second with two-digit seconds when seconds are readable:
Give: 2,33
